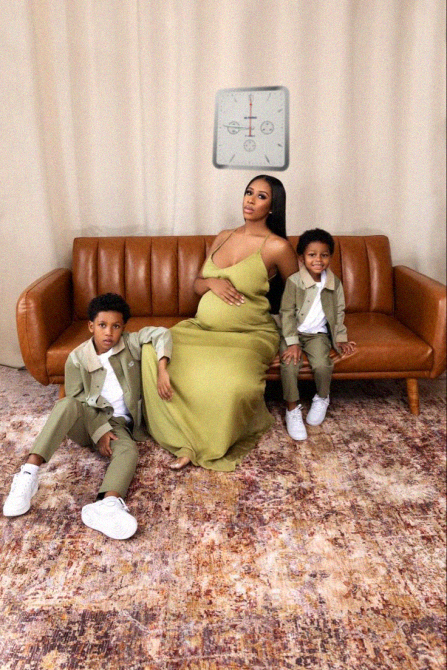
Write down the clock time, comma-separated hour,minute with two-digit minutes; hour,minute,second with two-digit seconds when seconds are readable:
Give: 8,46
